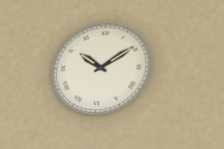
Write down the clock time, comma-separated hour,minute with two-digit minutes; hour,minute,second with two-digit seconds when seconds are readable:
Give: 10,09
